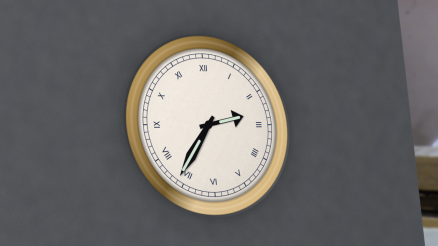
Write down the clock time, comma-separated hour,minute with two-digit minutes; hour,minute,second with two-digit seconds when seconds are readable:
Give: 2,36
